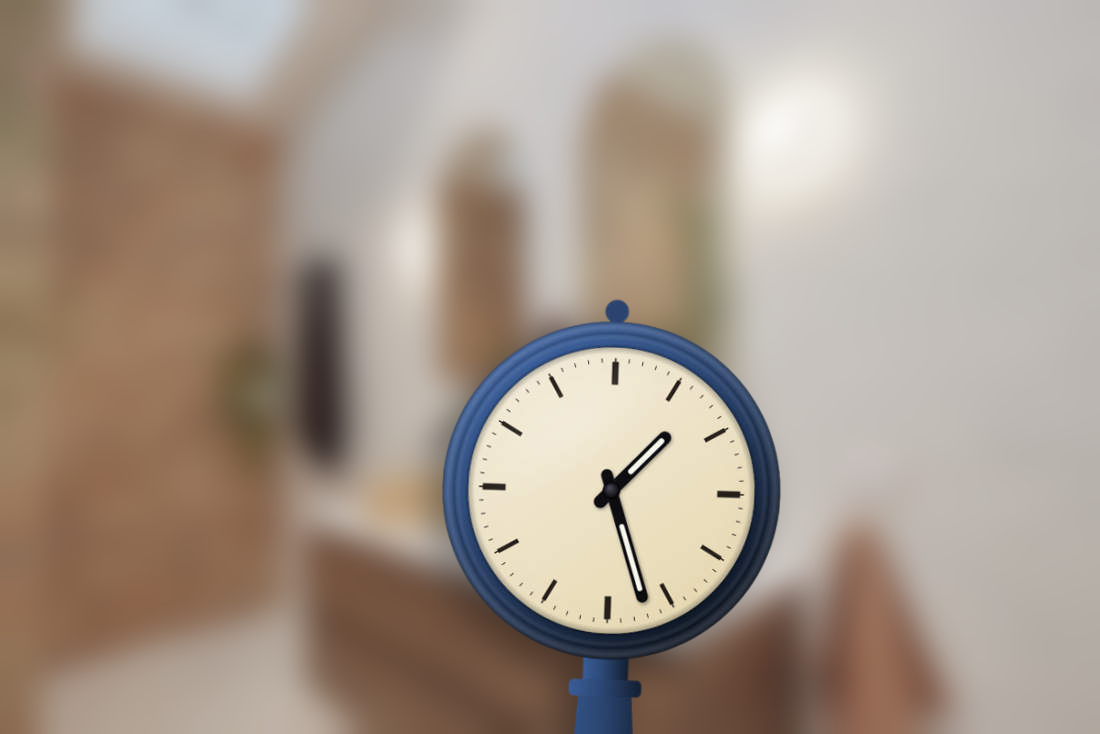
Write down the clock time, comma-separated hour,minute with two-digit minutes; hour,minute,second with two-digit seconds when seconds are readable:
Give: 1,27
